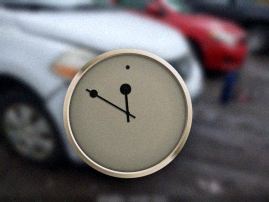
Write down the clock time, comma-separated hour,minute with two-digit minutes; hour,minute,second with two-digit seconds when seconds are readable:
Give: 11,50
